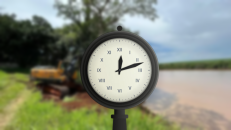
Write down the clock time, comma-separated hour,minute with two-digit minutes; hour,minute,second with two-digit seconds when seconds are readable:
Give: 12,12
